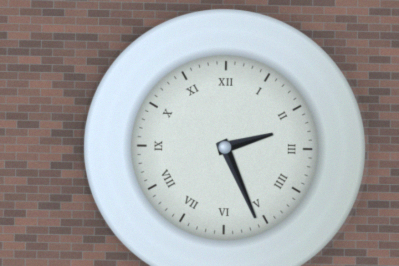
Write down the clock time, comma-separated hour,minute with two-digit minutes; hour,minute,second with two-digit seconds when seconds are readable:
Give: 2,26
